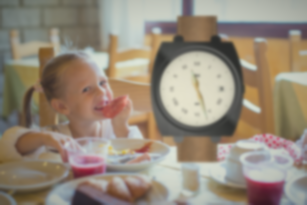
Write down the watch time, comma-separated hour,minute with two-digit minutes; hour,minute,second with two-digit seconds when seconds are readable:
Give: 11,27
